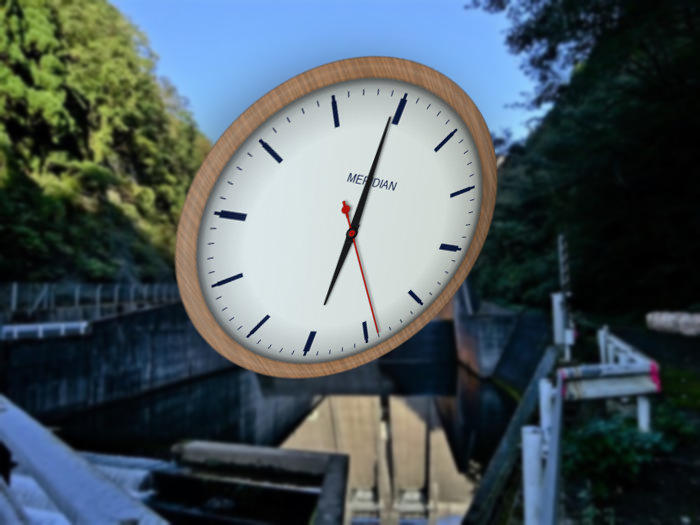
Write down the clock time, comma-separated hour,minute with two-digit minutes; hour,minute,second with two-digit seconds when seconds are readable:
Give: 5,59,24
